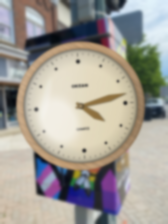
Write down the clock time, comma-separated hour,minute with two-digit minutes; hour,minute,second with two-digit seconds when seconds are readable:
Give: 4,13
